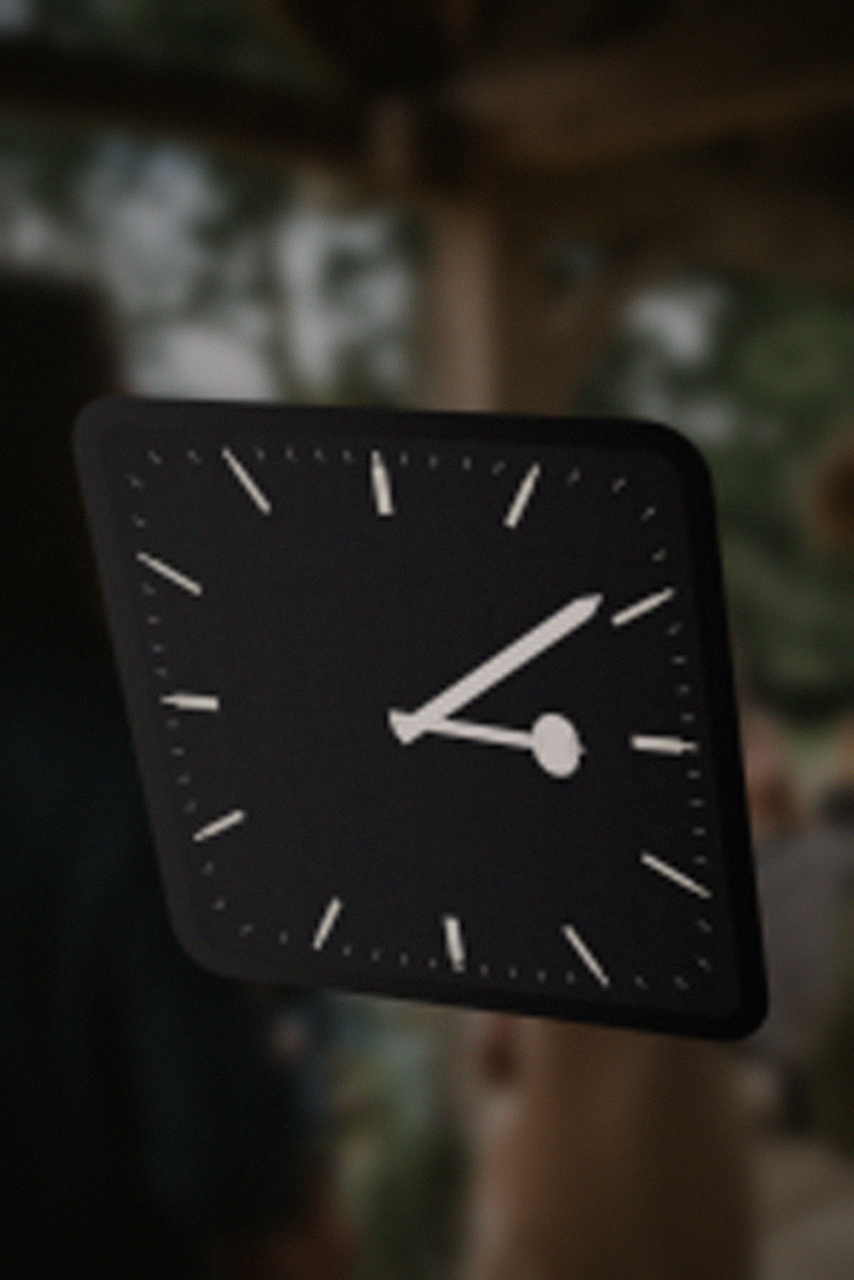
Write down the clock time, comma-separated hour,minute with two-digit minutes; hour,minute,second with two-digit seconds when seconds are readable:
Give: 3,09
